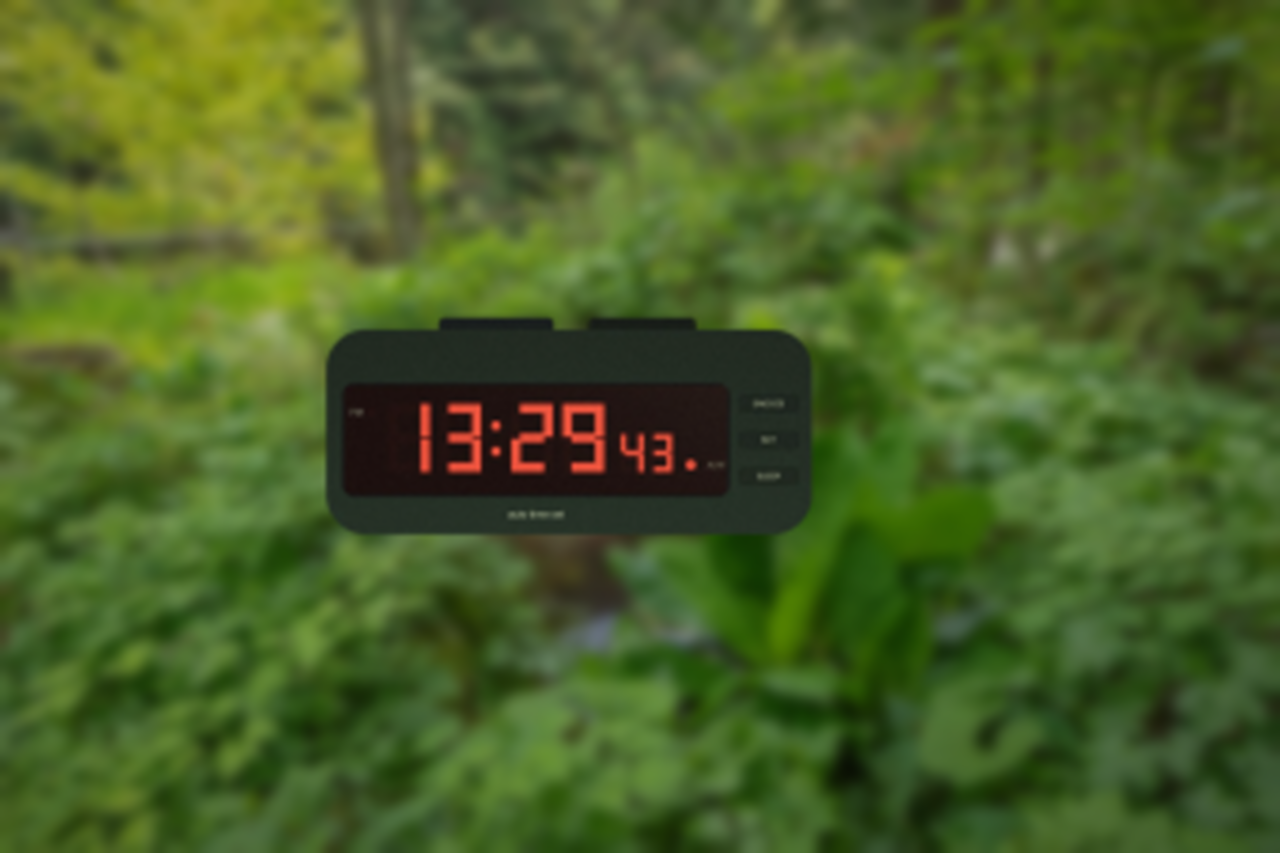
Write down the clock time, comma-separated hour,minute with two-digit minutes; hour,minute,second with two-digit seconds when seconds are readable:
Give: 13,29,43
